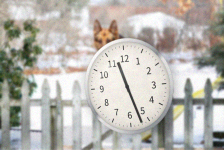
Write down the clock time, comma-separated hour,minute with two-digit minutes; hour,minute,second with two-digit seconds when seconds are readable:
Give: 11,27
